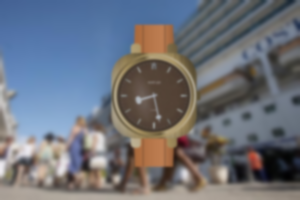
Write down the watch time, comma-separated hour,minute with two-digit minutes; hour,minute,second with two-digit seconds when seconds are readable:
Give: 8,28
